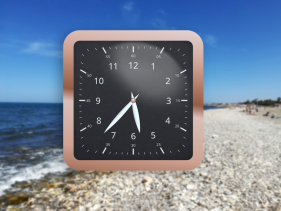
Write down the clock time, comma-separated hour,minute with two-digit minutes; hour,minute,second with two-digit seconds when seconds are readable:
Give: 5,37
